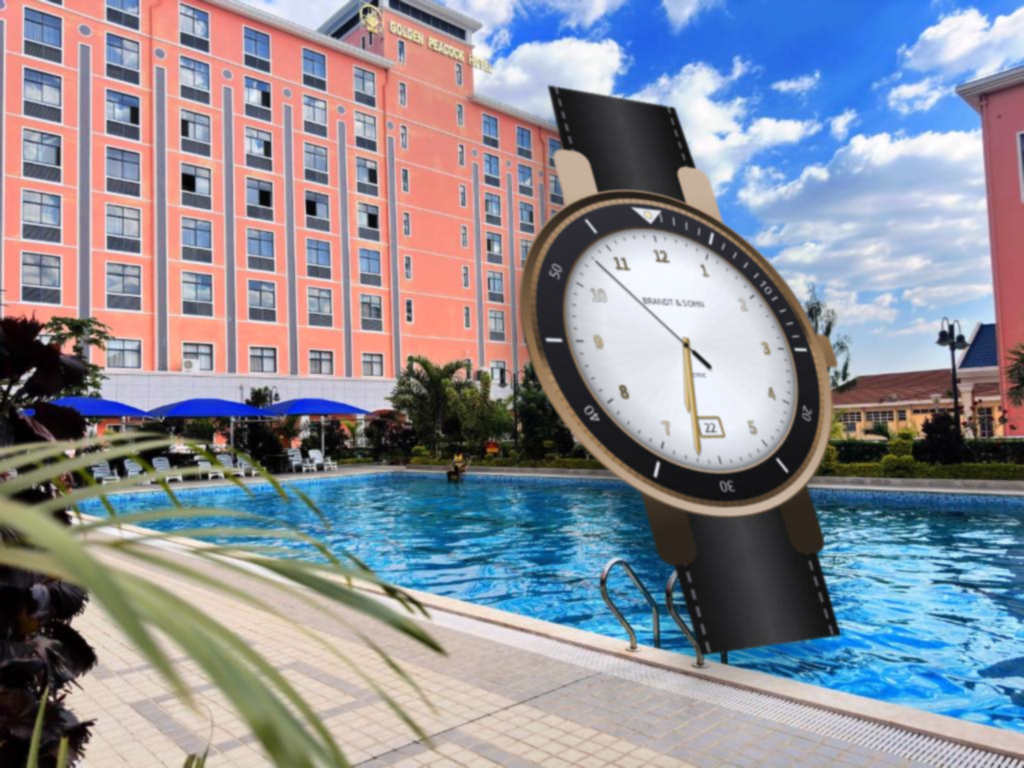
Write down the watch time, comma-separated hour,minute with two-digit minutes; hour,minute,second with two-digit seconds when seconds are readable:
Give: 6,31,53
